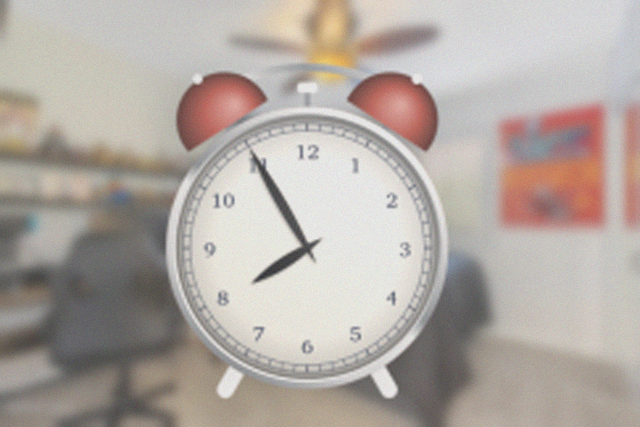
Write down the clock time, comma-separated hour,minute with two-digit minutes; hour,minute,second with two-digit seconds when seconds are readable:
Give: 7,55
